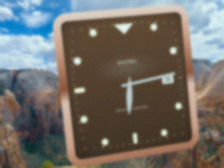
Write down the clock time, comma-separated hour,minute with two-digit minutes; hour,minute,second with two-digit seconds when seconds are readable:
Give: 6,14
